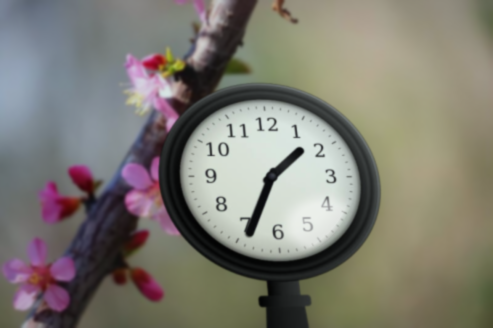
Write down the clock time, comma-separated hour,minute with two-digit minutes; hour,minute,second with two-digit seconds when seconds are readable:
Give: 1,34
